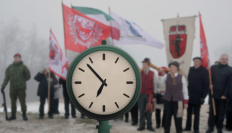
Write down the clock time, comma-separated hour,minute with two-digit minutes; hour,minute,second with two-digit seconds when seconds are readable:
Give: 6,53
